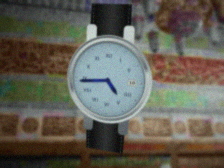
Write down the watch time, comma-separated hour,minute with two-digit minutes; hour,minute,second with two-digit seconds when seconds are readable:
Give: 4,44
